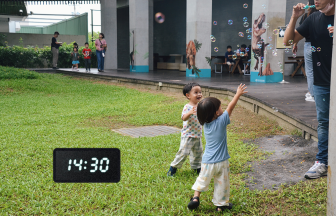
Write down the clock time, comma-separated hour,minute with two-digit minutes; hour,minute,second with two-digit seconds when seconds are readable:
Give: 14,30
